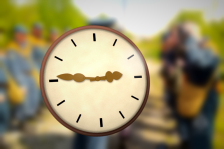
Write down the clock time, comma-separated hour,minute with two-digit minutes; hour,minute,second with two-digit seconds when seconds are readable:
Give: 2,46
